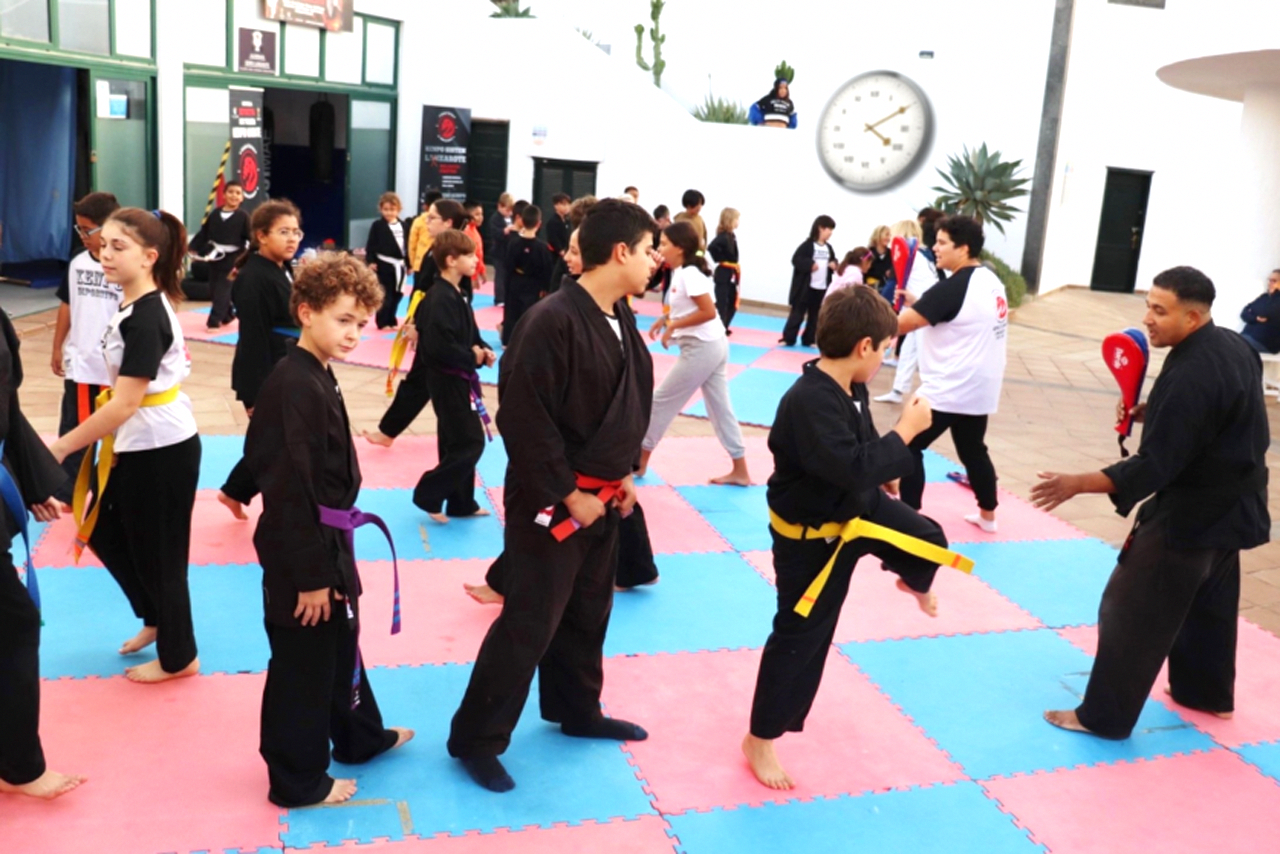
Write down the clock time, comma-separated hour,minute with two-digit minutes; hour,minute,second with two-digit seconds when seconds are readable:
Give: 4,10
